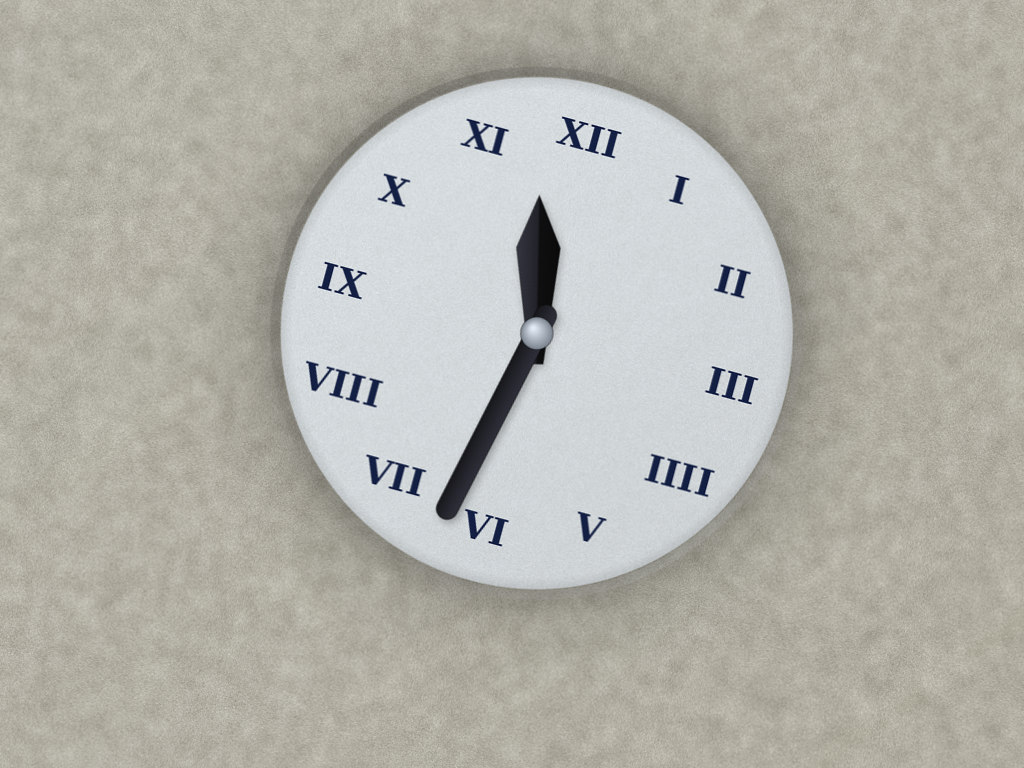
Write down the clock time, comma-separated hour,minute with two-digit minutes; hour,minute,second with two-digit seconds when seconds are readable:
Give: 11,32
